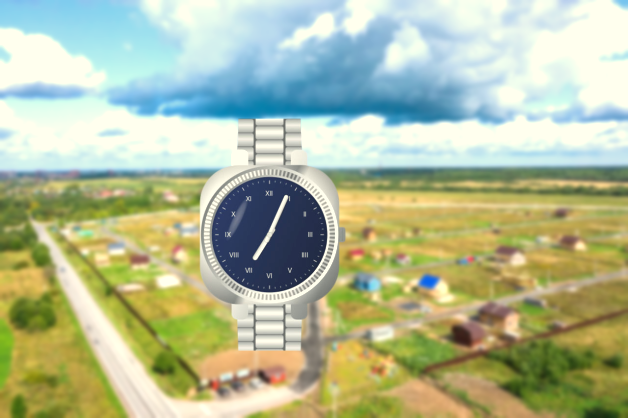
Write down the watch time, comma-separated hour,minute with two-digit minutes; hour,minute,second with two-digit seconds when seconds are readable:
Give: 7,04
